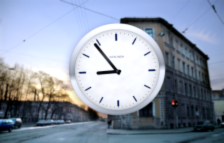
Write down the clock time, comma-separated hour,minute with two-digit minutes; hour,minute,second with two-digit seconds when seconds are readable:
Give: 8,54
